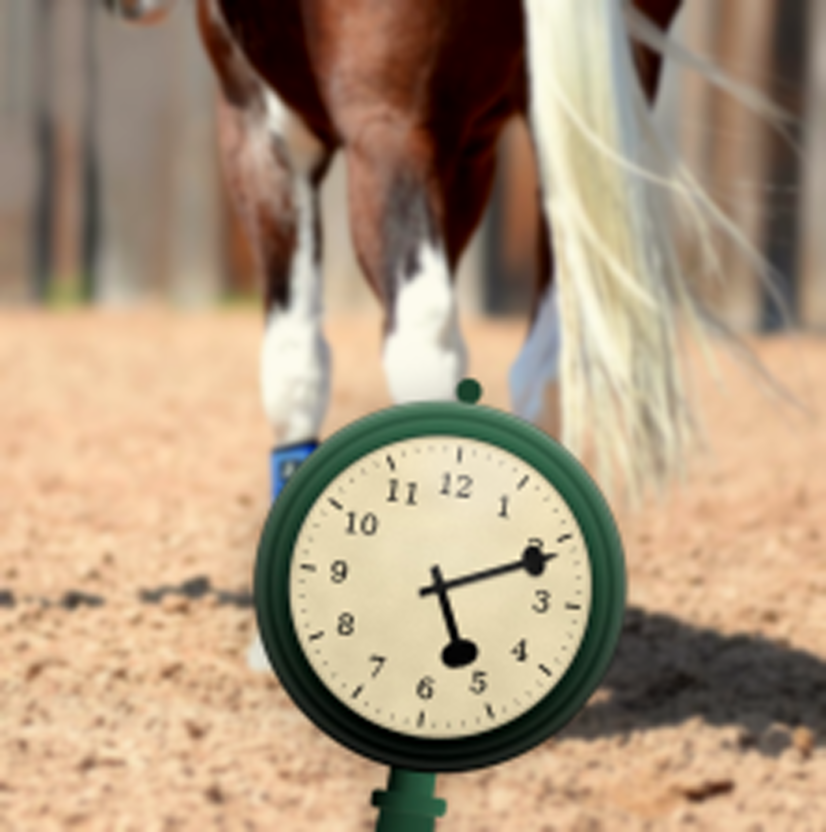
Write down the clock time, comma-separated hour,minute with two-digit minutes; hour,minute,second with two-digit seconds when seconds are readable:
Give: 5,11
